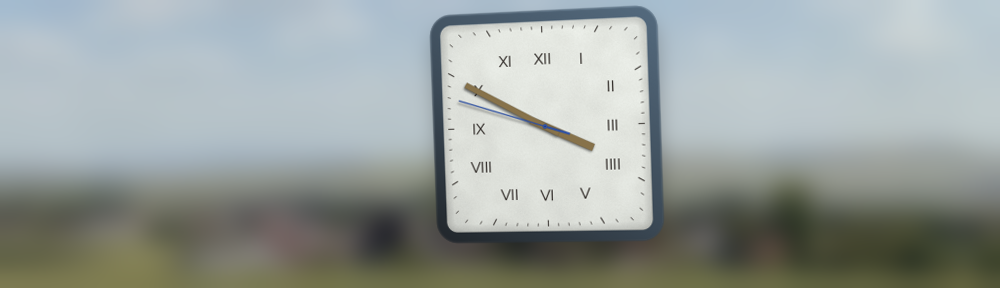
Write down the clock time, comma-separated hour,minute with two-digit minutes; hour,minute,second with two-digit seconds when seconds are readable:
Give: 3,49,48
